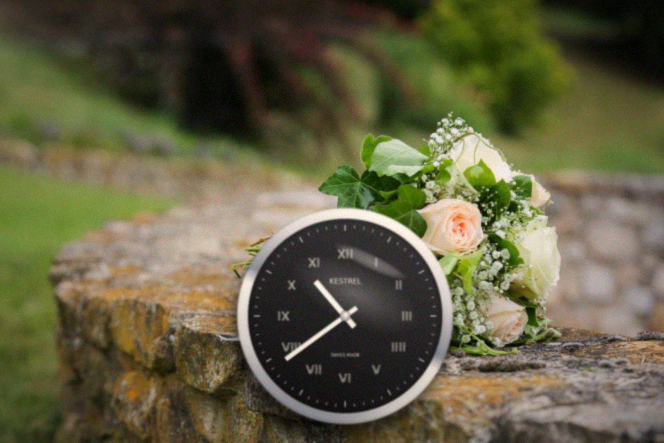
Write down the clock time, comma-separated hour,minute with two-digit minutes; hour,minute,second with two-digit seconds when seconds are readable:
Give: 10,39
